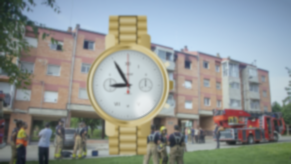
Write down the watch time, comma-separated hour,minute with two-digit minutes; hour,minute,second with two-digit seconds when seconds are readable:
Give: 8,55
